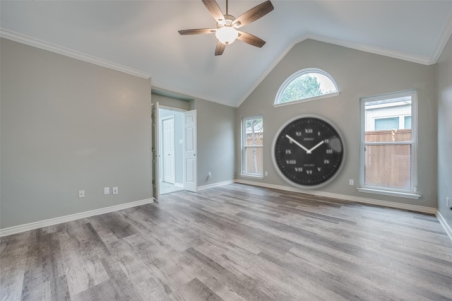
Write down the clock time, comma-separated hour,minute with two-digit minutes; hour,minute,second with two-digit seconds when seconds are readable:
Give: 1,51
